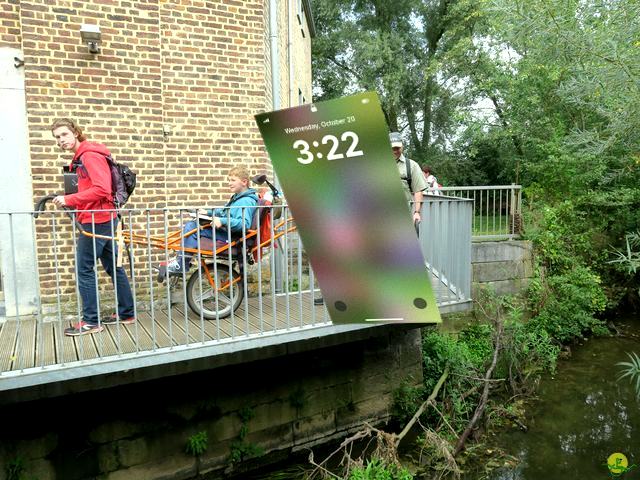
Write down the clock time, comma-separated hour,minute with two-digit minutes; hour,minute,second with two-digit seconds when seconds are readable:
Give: 3,22
